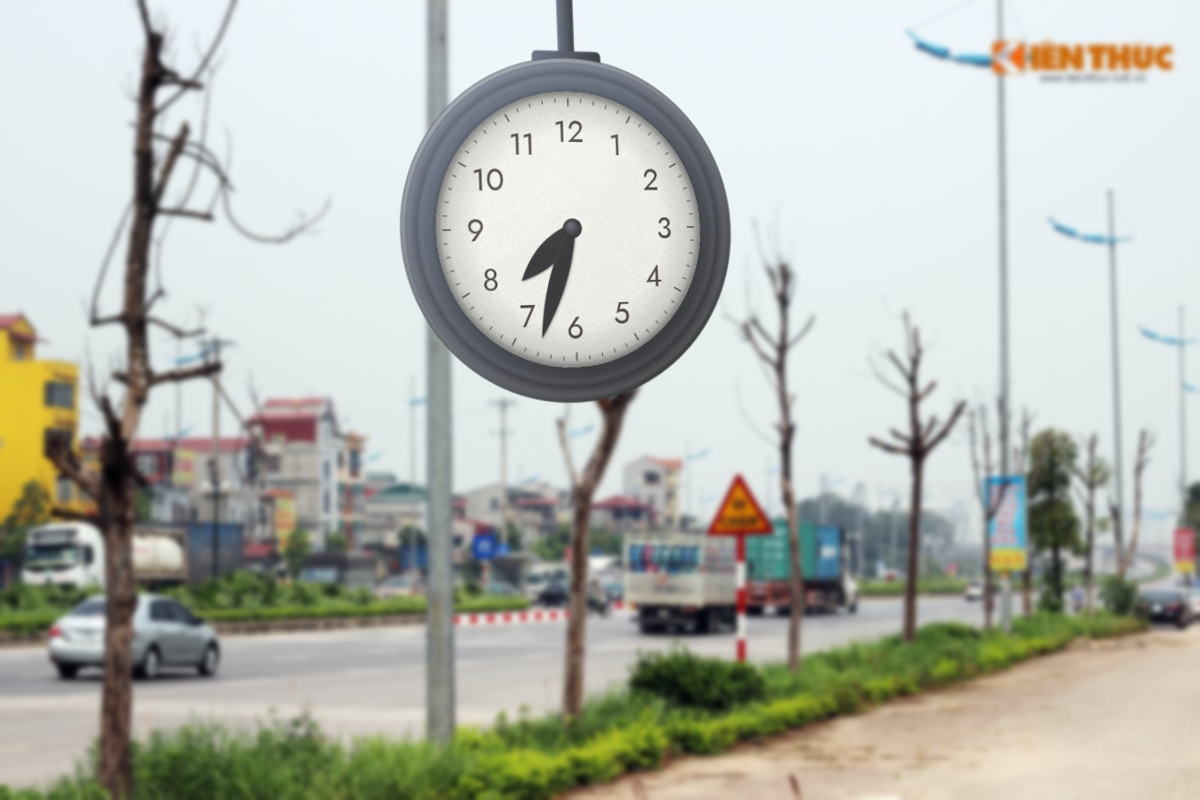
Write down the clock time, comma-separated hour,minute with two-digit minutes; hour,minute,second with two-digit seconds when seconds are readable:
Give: 7,33
